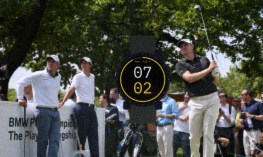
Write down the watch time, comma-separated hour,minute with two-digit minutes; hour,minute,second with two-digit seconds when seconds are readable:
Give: 7,02
